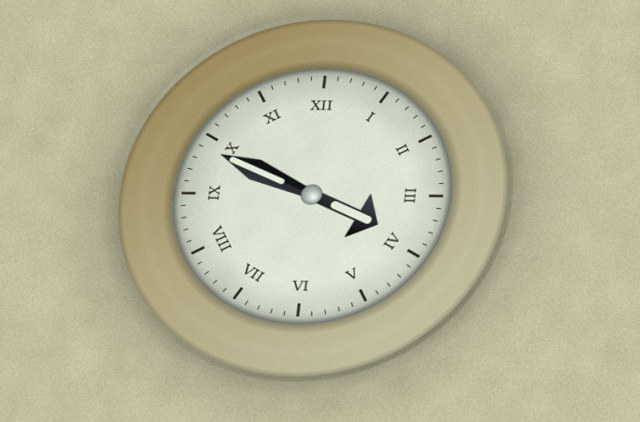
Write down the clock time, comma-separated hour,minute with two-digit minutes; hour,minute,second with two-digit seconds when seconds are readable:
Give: 3,49
